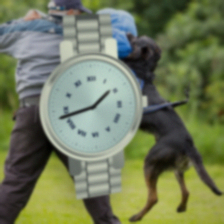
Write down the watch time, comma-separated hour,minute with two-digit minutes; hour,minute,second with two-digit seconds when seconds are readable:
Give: 1,43
